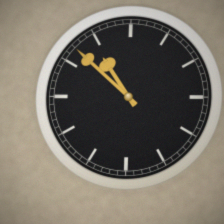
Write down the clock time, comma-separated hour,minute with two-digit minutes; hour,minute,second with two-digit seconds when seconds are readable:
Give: 10,52
